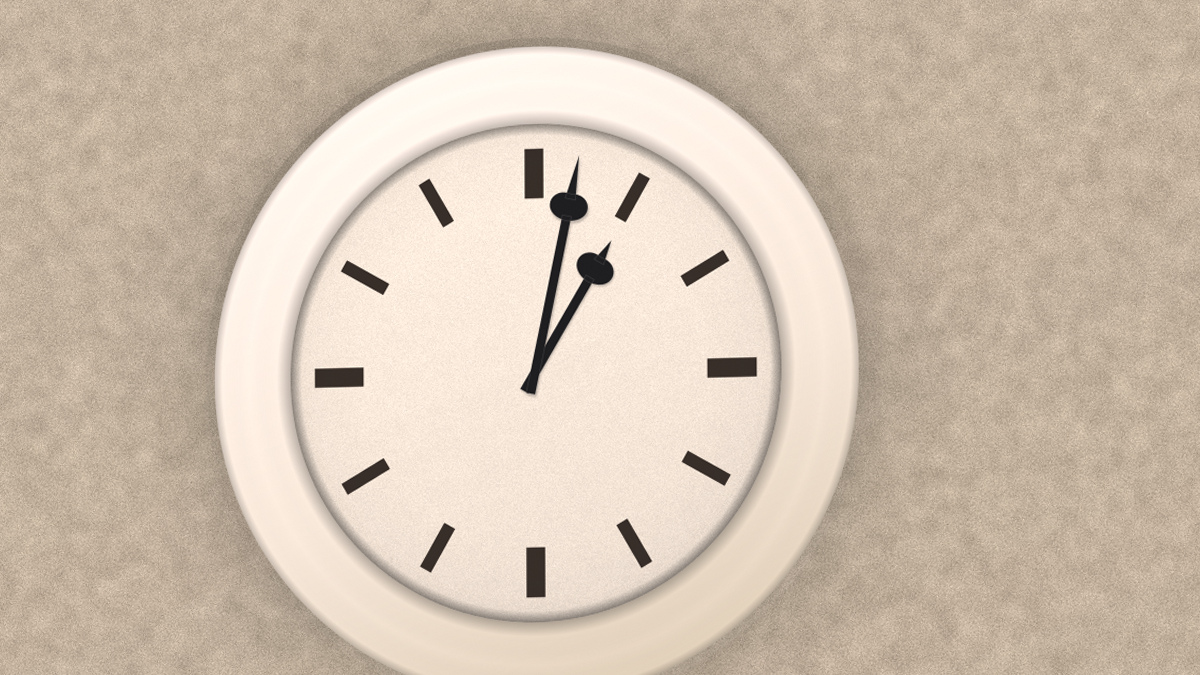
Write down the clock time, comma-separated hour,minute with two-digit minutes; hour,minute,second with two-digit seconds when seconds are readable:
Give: 1,02
